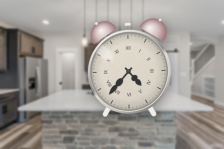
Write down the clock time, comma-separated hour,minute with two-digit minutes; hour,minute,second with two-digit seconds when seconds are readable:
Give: 4,37
